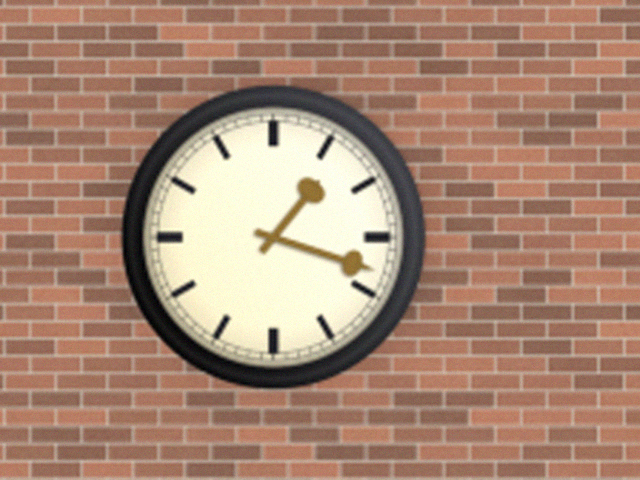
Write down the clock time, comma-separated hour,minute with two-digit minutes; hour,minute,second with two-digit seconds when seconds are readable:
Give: 1,18
